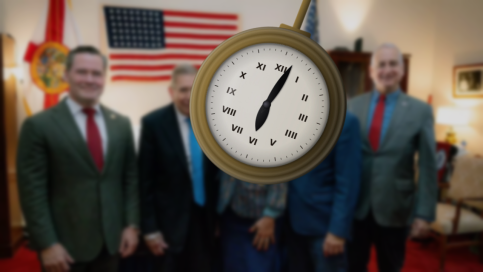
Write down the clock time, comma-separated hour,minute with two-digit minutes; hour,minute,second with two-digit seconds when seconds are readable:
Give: 6,02
